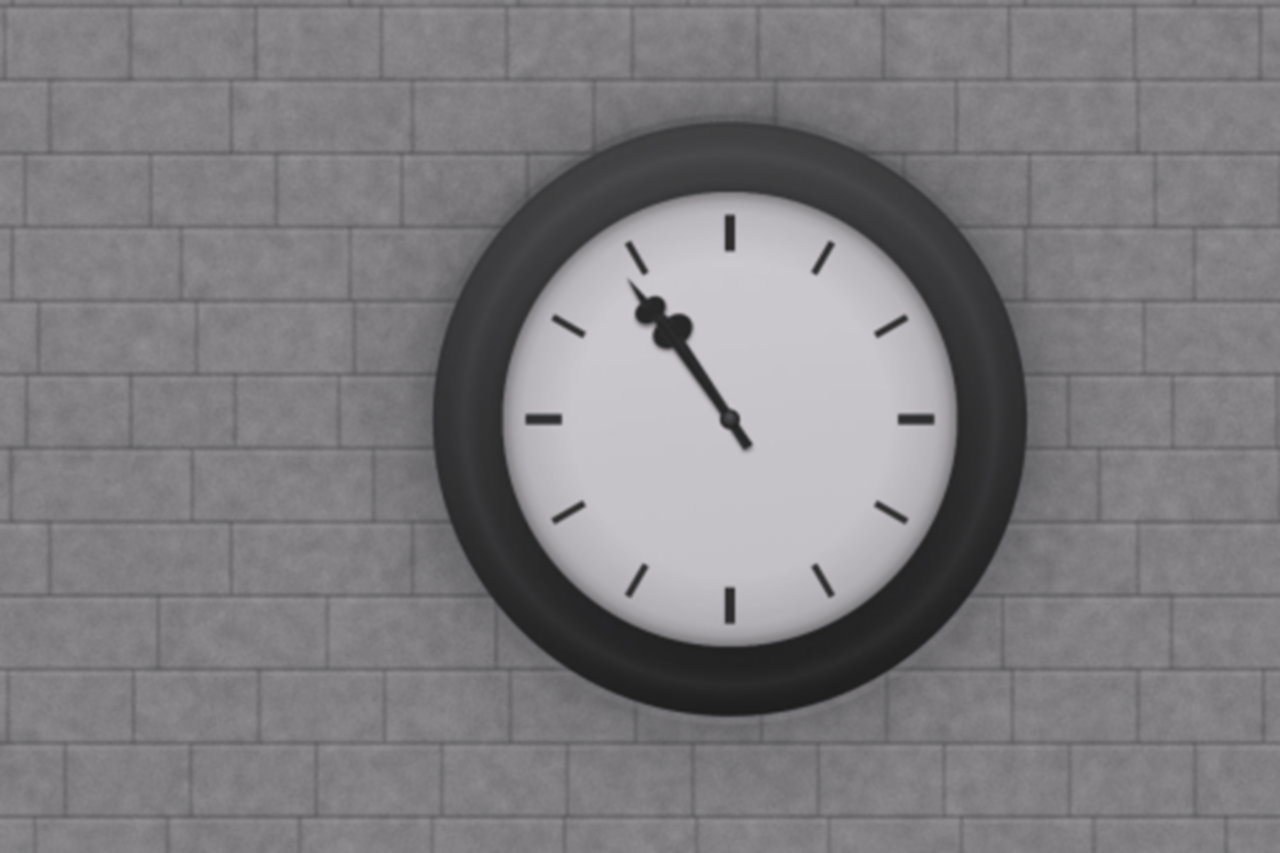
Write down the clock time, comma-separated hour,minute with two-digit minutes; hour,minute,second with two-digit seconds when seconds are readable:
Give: 10,54
